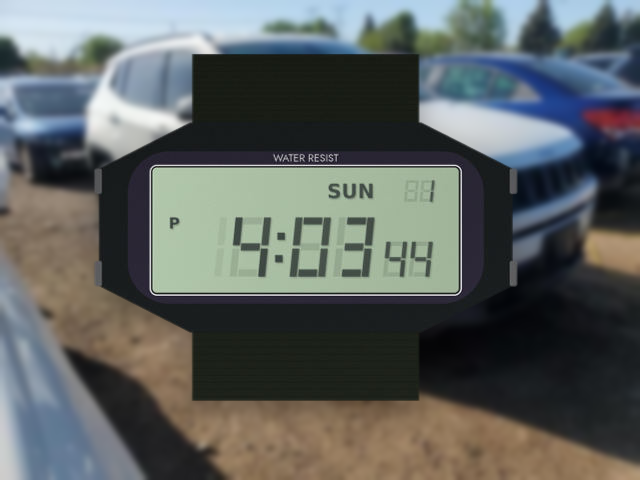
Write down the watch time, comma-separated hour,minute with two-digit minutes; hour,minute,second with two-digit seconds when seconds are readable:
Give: 4,03,44
